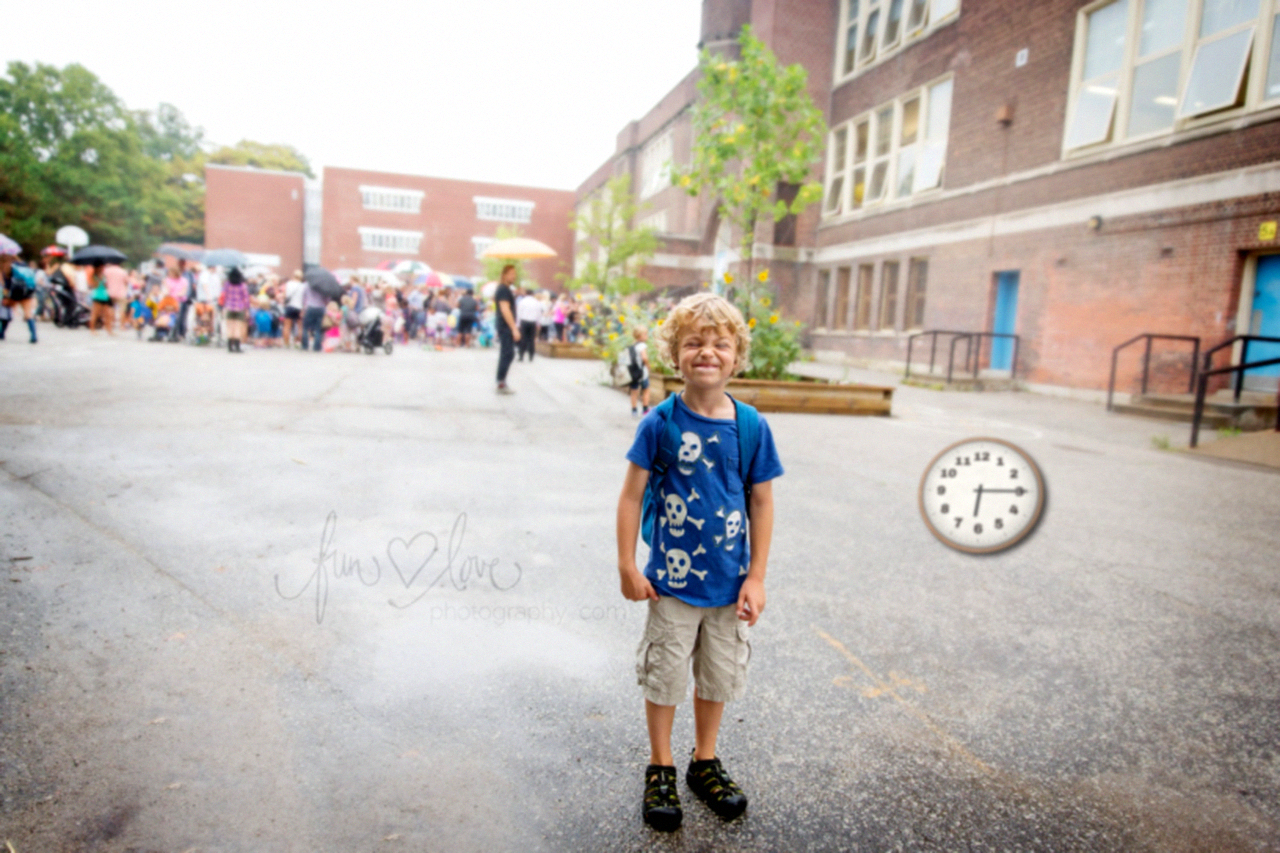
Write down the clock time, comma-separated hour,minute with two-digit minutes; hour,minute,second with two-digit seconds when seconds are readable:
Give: 6,15
